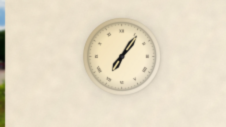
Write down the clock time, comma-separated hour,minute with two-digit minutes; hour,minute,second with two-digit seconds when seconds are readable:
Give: 7,06
